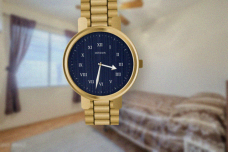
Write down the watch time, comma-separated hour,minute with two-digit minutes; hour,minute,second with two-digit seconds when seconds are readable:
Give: 3,32
